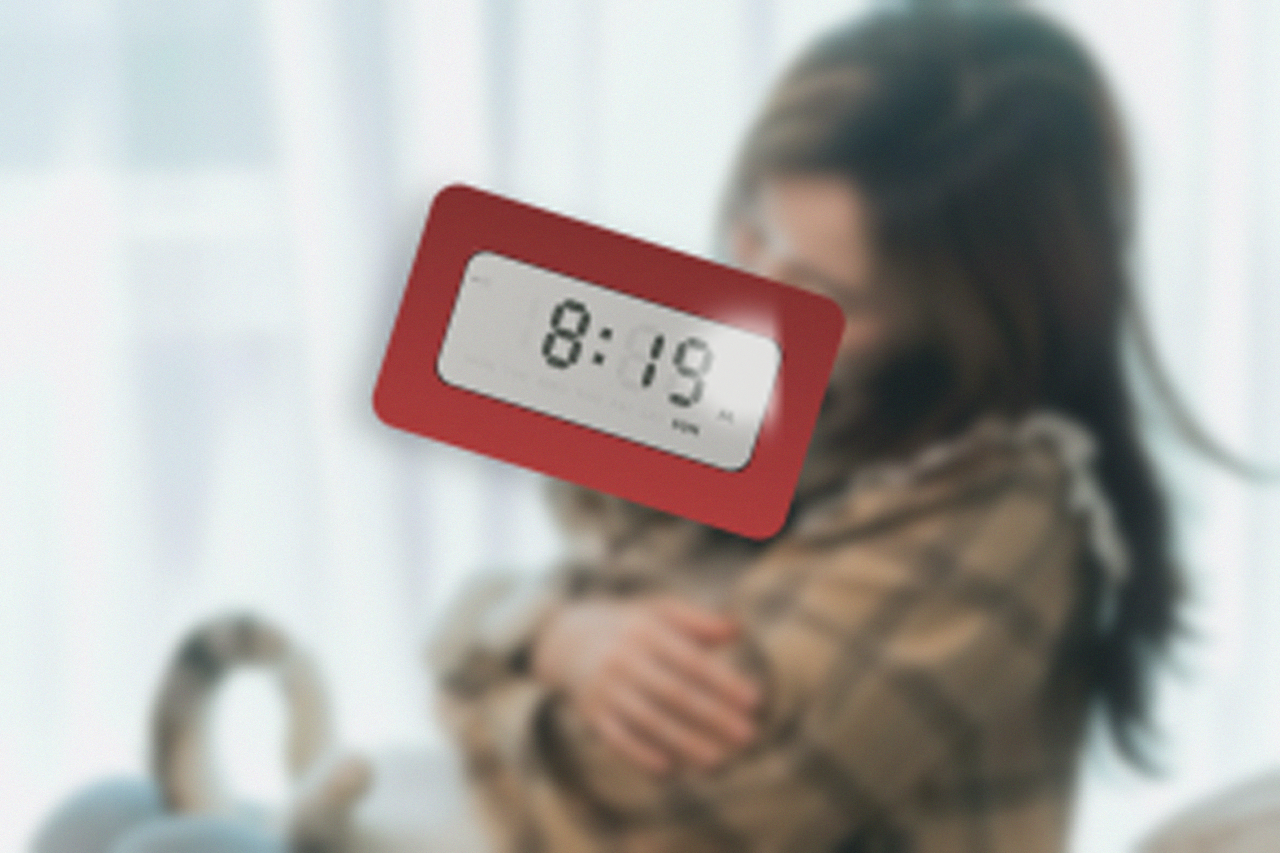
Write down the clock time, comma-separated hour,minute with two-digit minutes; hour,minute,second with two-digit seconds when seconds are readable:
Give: 8,19
